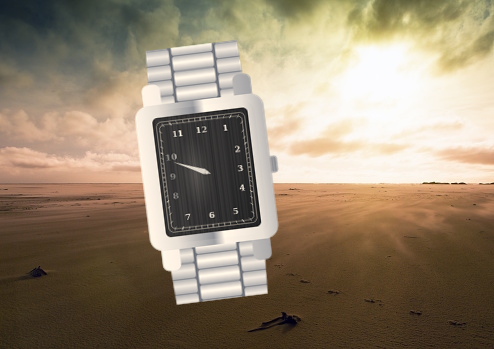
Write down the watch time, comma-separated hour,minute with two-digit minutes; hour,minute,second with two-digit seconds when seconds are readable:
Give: 9,49
